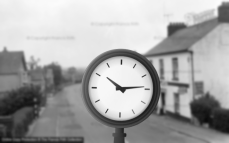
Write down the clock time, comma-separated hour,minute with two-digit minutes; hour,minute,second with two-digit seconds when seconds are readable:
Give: 10,14
